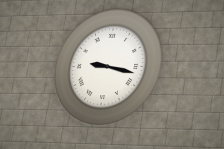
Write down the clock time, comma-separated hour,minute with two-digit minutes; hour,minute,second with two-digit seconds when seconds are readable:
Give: 9,17
